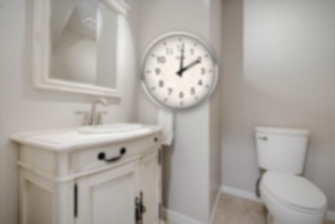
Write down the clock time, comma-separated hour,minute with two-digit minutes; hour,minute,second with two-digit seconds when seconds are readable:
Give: 2,01
